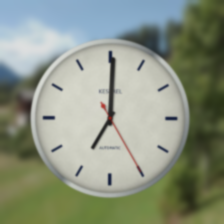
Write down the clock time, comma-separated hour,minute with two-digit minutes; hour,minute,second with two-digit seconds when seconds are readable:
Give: 7,00,25
